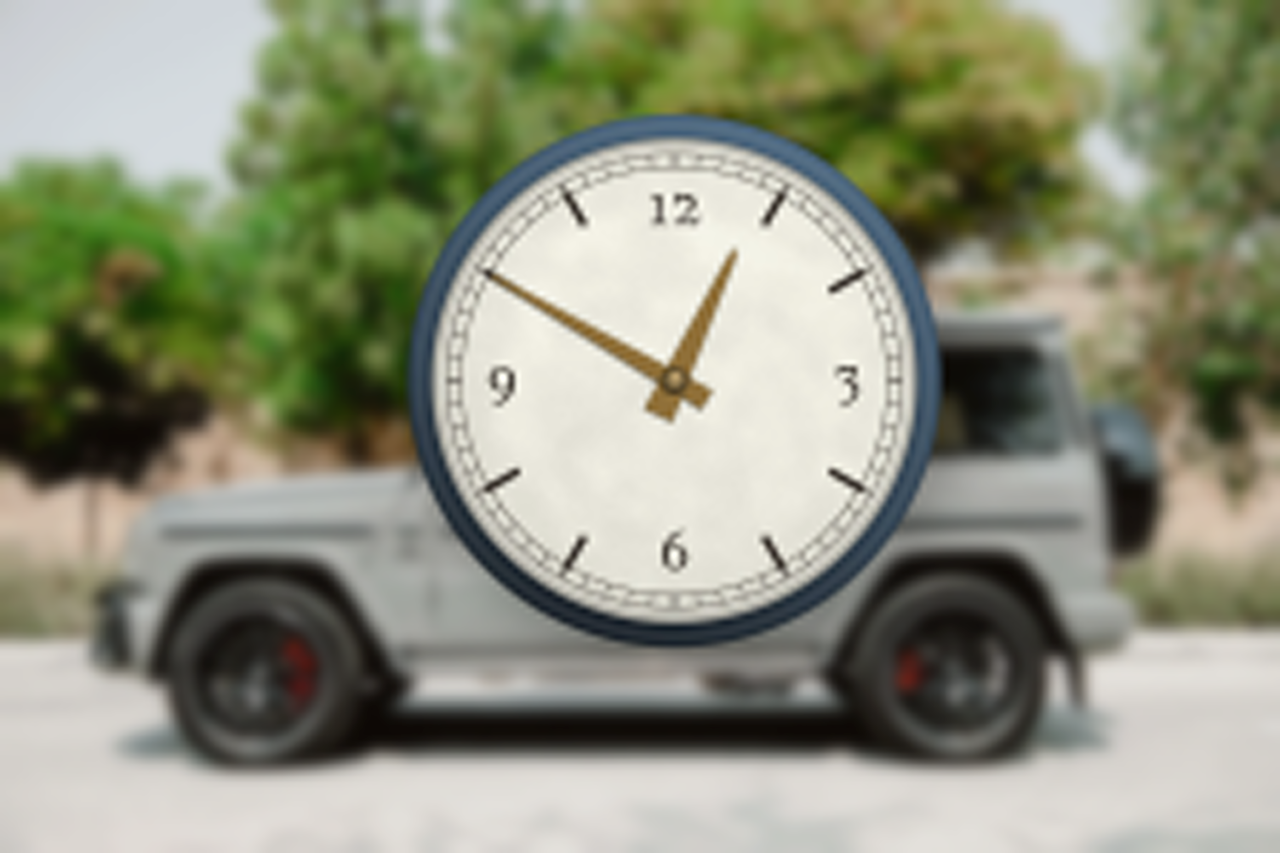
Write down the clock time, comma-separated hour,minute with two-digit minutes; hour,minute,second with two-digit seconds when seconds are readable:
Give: 12,50
